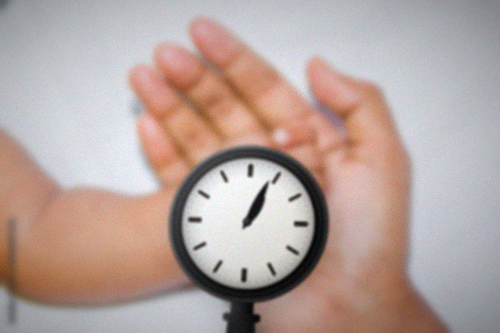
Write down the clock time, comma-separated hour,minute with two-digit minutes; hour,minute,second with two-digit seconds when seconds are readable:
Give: 1,04
